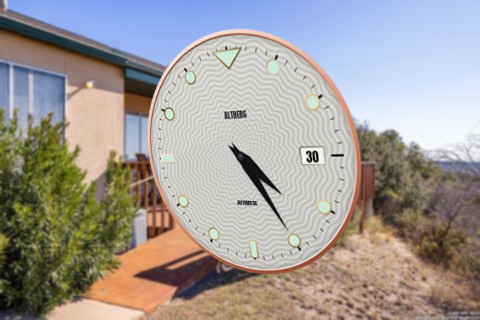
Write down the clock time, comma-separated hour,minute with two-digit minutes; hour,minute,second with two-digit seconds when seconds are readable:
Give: 4,25
